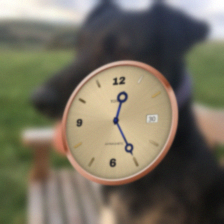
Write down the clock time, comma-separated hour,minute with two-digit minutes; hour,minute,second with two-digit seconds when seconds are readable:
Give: 12,25
